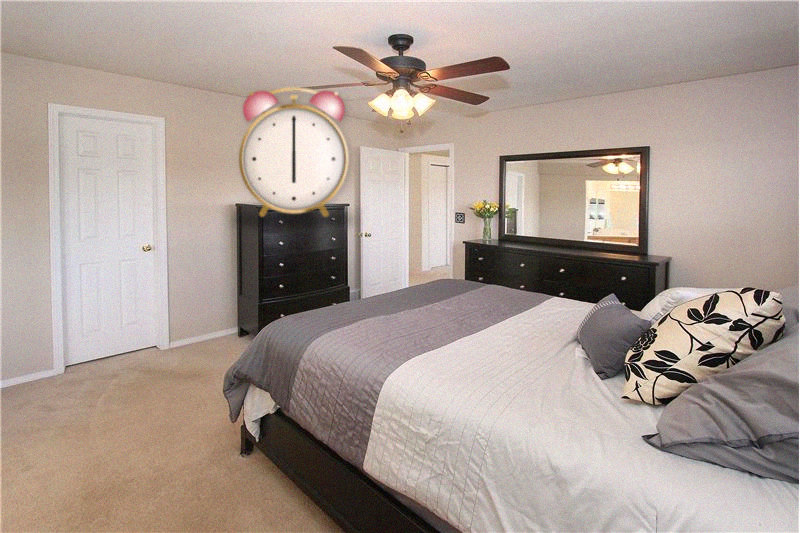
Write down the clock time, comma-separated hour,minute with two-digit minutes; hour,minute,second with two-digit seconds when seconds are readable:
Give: 6,00
